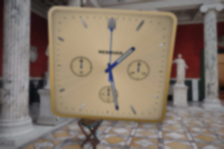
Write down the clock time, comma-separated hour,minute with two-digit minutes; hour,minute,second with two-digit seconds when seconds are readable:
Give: 1,28
